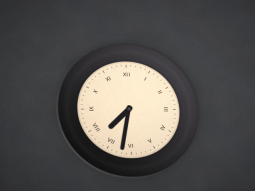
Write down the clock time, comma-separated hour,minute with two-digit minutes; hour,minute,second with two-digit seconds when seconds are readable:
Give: 7,32
